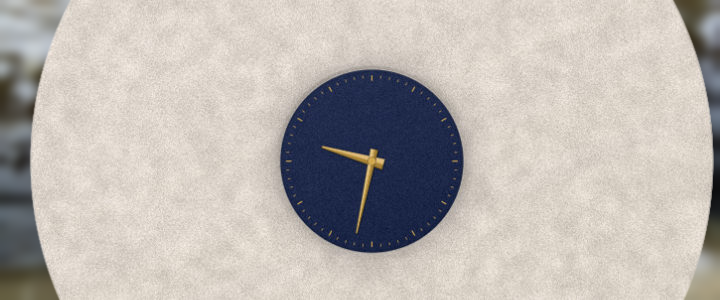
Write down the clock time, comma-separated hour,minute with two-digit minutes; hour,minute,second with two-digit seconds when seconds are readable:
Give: 9,32
